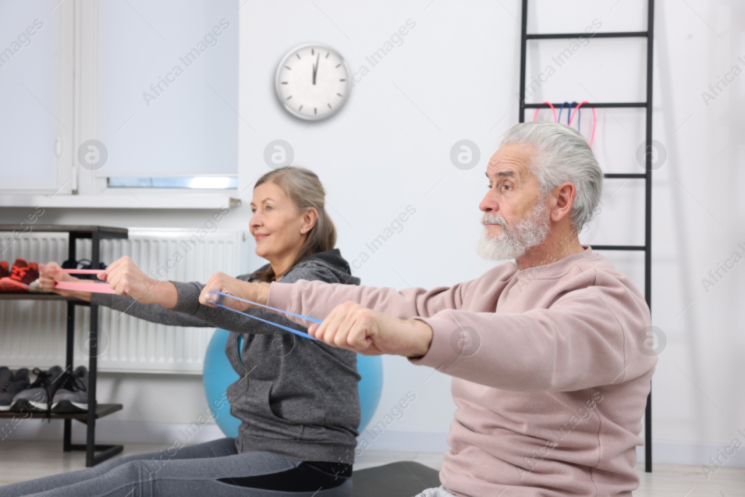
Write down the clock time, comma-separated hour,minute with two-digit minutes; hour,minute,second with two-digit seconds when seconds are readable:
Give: 12,02
